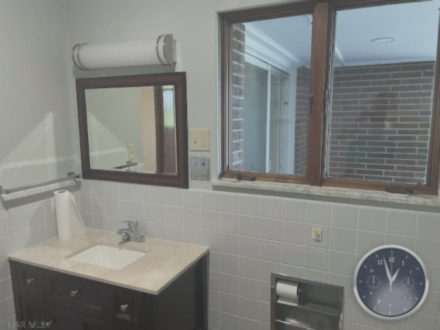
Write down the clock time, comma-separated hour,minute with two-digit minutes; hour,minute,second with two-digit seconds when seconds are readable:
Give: 12,57
